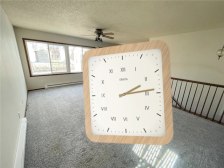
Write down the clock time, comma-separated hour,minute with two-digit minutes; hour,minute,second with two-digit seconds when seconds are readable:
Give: 2,14
